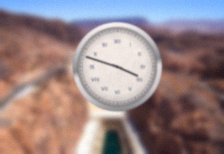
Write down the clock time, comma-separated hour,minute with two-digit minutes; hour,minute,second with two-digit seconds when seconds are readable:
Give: 3,48
